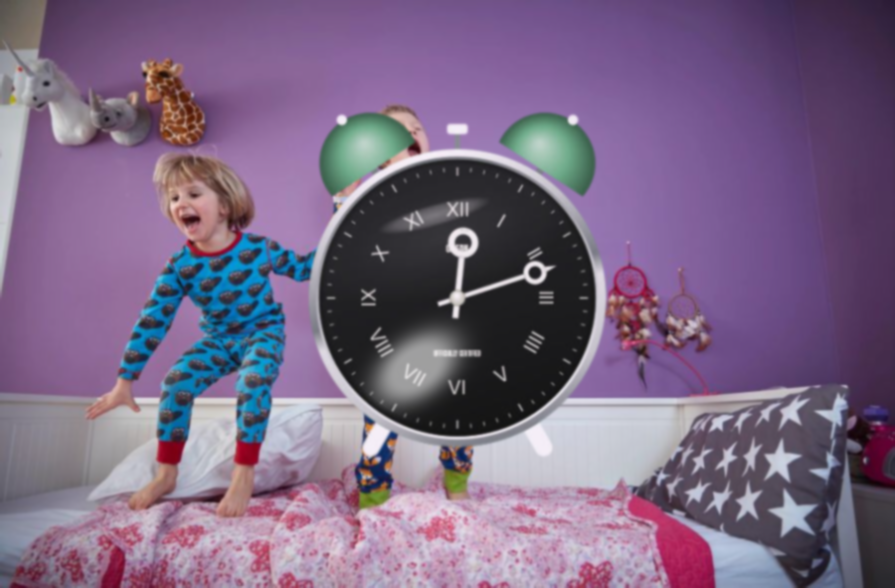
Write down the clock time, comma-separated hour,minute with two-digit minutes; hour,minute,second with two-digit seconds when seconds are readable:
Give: 12,12
